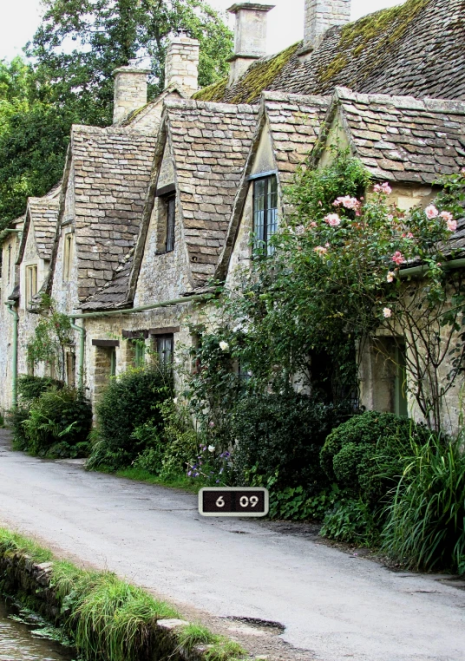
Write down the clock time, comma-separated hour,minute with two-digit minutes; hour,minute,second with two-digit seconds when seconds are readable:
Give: 6,09
